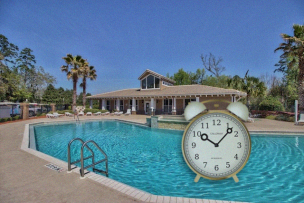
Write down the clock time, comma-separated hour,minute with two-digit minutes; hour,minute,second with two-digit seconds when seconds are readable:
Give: 10,07
